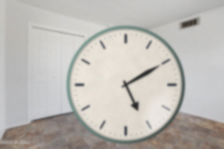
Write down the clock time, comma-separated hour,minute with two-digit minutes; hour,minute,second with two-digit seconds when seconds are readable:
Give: 5,10
